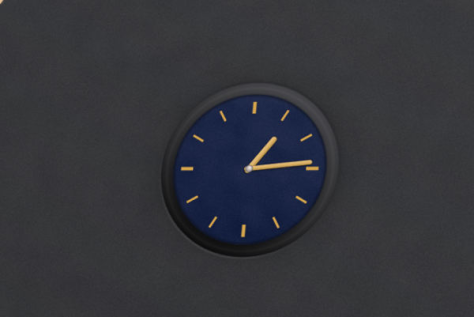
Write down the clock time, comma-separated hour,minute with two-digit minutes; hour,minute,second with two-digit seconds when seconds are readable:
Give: 1,14
